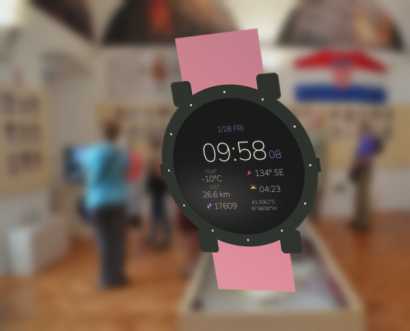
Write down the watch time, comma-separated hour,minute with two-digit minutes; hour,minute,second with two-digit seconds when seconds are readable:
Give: 9,58,08
